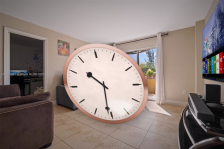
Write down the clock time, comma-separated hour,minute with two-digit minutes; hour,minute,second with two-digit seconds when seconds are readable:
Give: 10,31
